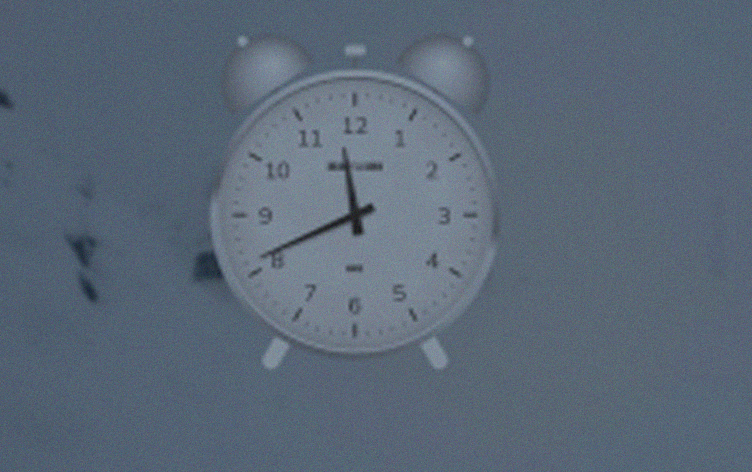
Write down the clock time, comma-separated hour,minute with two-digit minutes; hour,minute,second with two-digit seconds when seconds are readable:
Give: 11,41
